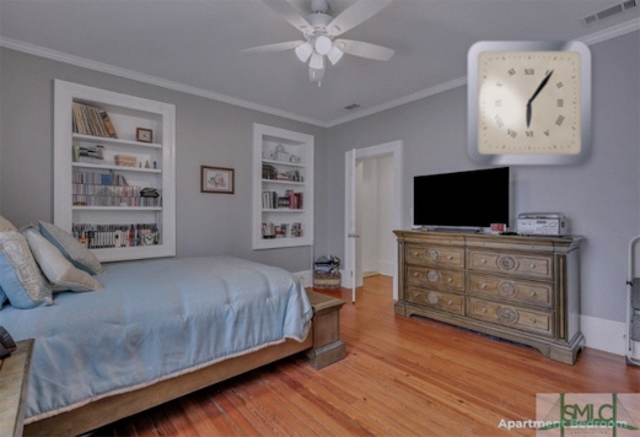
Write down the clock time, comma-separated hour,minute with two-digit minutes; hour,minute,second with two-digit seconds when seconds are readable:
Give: 6,06
